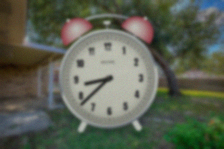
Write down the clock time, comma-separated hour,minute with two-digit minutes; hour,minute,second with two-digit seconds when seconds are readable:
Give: 8,38
